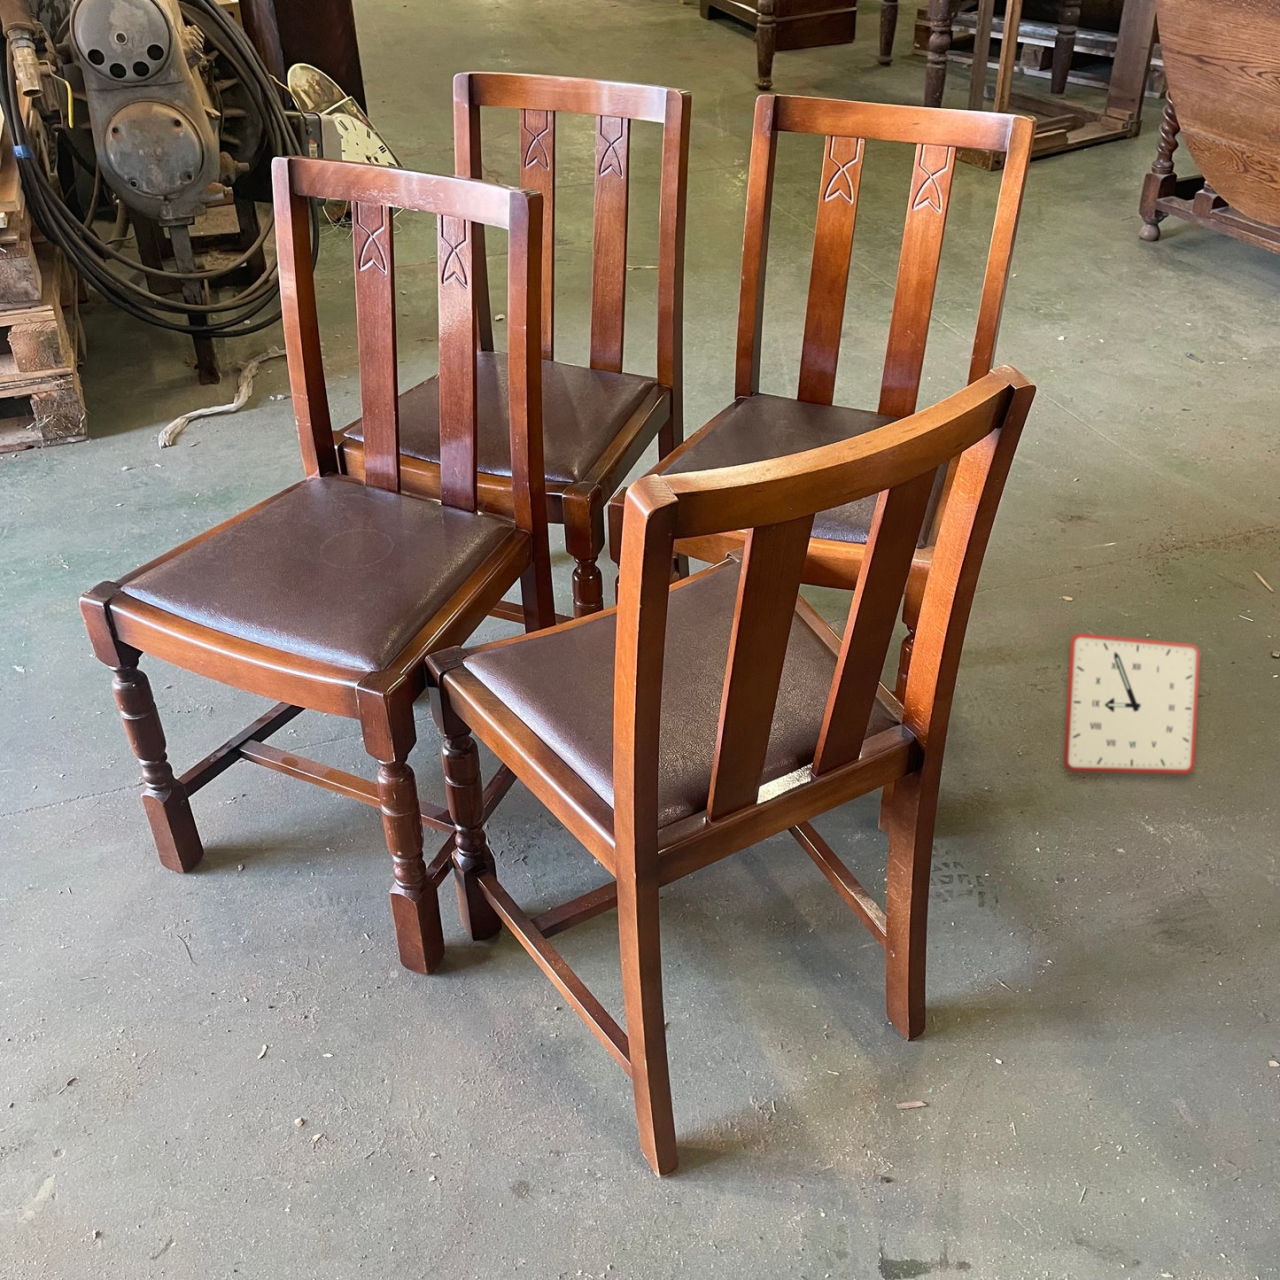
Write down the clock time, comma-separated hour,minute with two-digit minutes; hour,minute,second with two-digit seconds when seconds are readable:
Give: 8,56
